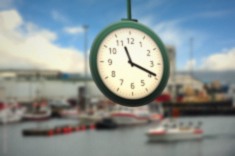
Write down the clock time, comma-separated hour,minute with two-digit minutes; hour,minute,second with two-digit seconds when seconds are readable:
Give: 11,19
